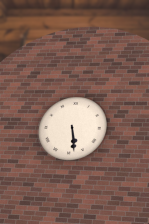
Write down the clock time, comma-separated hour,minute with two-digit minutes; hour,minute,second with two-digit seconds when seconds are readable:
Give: 5,28
